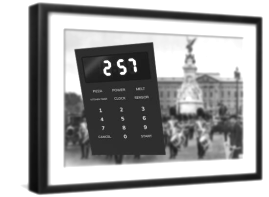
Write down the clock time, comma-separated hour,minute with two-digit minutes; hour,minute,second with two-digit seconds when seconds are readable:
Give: 2,57
